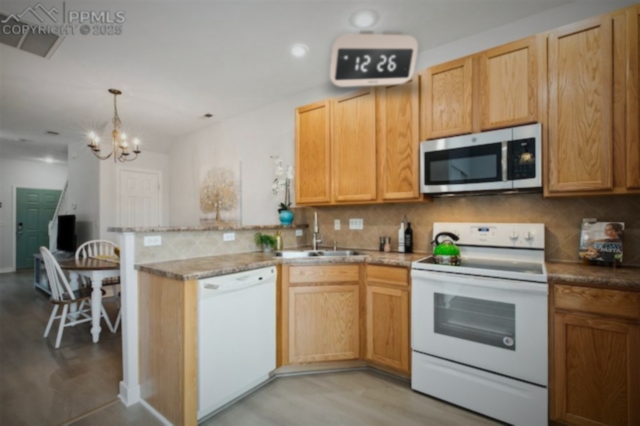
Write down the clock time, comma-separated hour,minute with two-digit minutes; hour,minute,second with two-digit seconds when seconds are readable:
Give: 12,26
